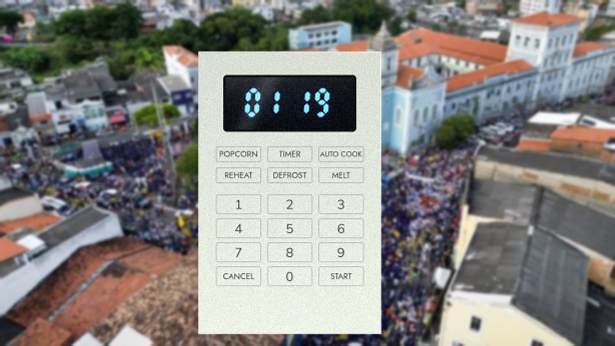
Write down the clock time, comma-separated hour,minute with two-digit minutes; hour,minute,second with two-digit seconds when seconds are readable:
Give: 1,19
